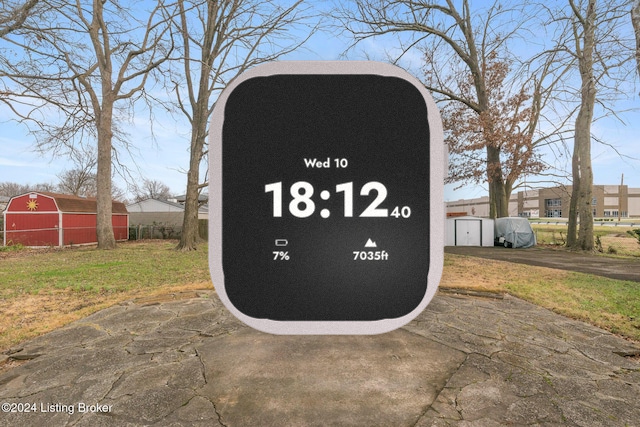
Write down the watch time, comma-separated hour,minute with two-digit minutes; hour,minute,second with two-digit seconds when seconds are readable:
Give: 18,12,40
